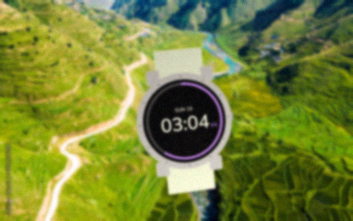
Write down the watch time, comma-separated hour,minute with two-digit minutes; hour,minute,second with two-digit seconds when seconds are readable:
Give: 3,04
